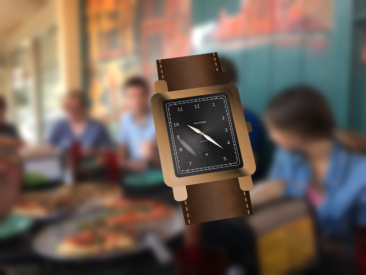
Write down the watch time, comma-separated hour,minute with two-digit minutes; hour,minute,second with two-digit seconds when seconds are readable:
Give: 10,23
